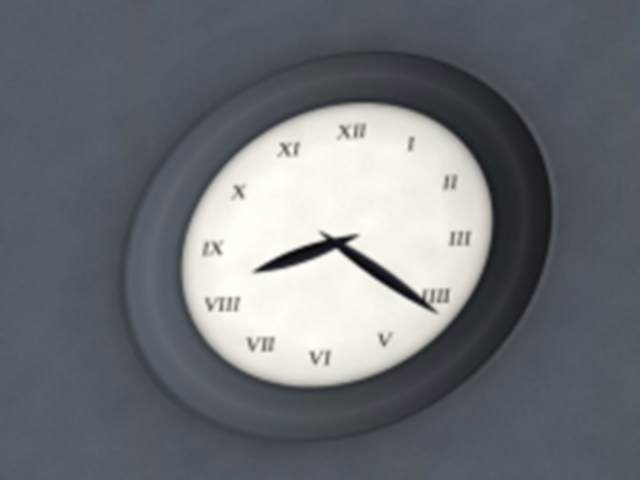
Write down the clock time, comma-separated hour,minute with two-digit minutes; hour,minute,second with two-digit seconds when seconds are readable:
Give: 8,21
